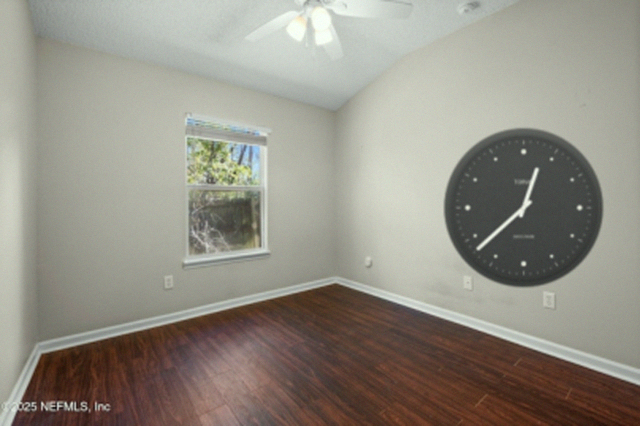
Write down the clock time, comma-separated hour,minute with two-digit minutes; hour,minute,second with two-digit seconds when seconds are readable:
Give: 12,38
